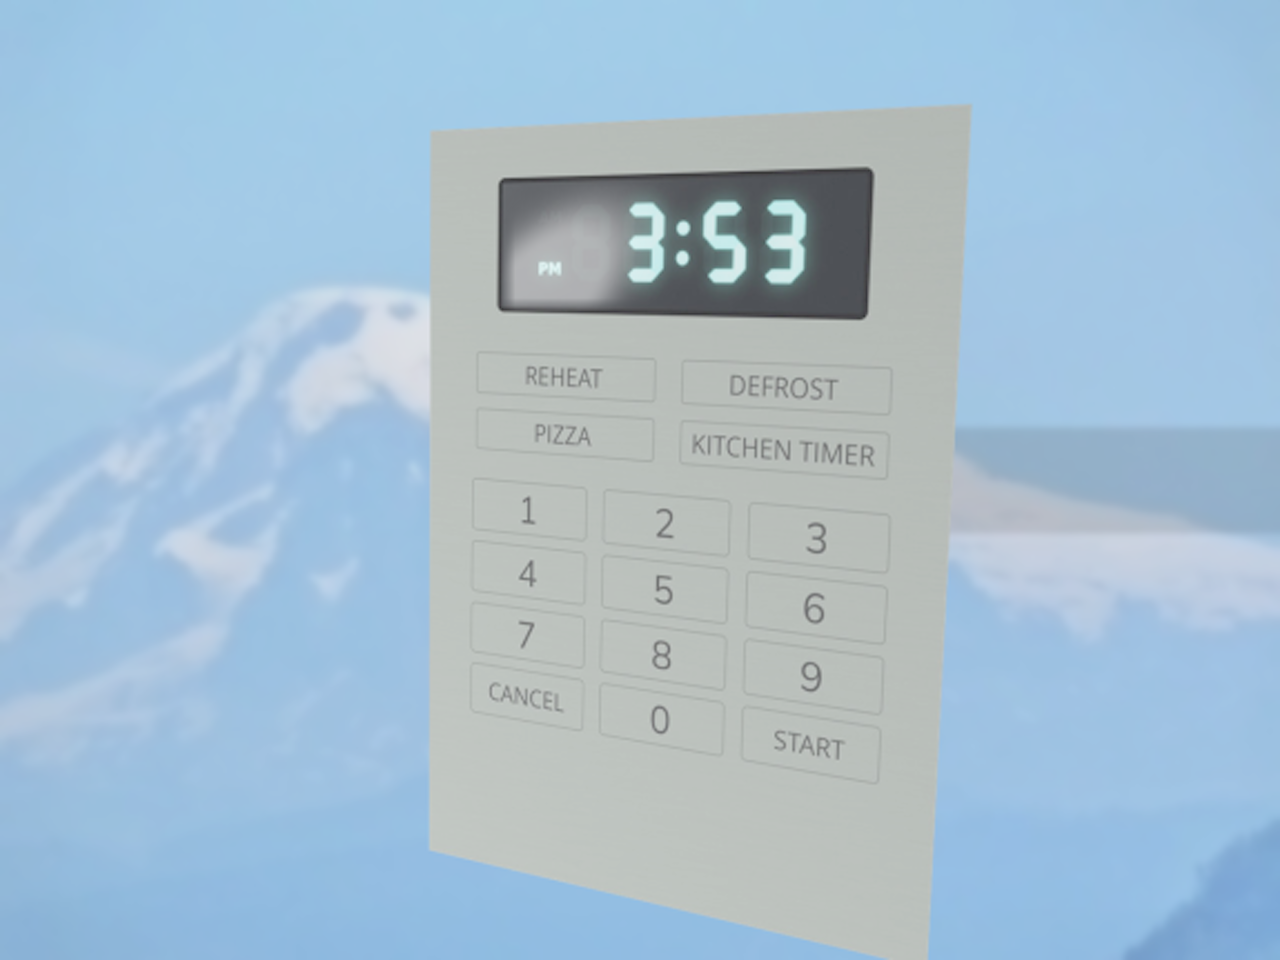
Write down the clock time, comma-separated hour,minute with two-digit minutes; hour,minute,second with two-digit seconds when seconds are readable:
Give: 3,53
